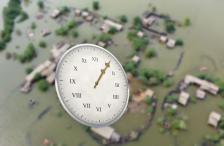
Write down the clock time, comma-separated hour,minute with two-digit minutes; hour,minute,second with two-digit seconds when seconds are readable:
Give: 1,06
